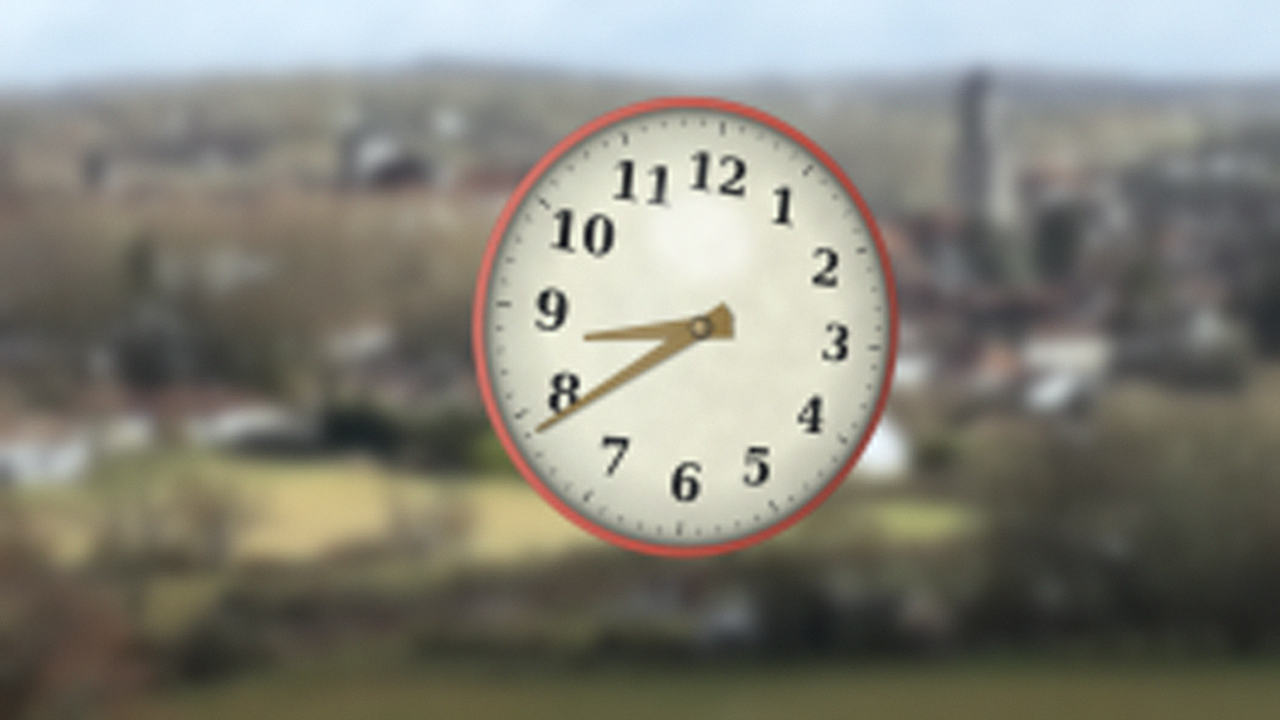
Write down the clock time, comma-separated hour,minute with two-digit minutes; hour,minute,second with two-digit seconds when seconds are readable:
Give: 8,39
